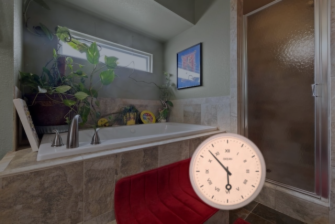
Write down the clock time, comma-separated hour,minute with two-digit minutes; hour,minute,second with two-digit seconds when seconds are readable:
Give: 5,53
